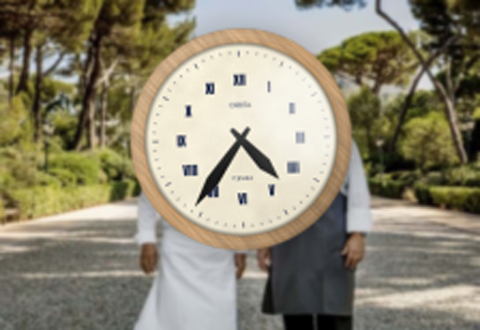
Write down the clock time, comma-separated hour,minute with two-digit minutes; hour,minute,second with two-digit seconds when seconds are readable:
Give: 4,36
